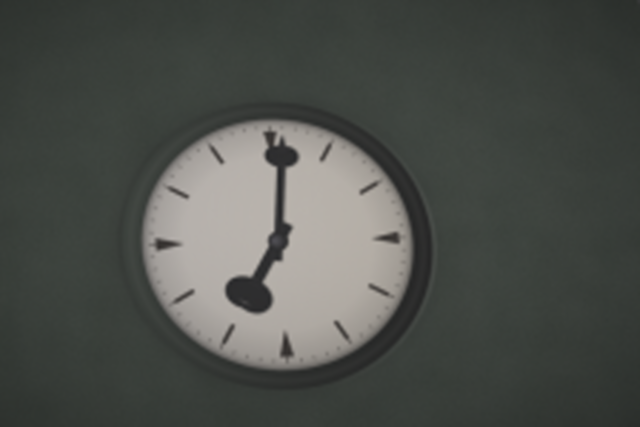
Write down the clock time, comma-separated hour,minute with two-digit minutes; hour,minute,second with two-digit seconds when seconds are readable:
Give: 7,01
